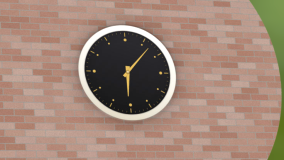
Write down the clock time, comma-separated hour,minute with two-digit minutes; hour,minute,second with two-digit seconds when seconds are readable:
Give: 6,07
